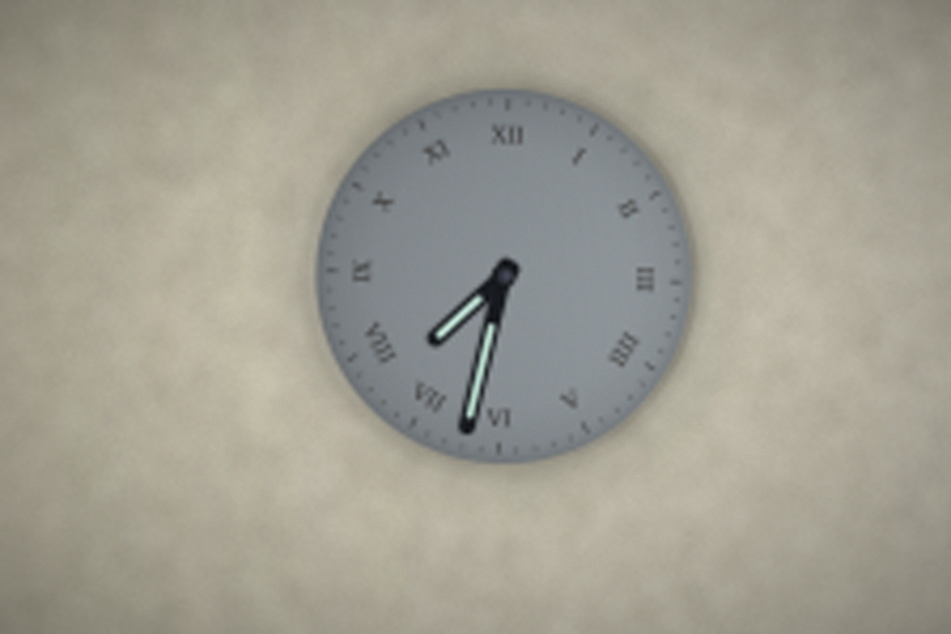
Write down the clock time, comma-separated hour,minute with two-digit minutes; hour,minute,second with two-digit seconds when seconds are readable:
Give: 7,32
